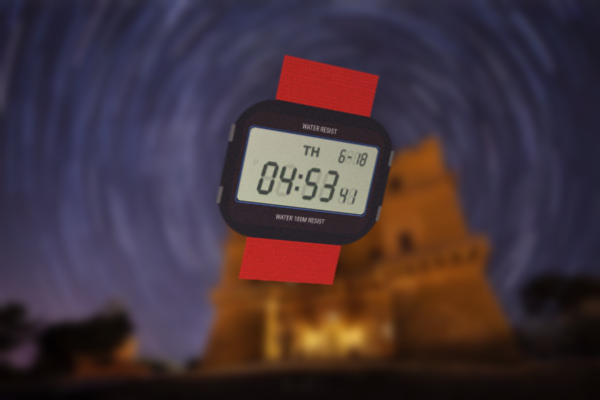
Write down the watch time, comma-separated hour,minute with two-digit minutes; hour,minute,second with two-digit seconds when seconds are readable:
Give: 4,53,41
